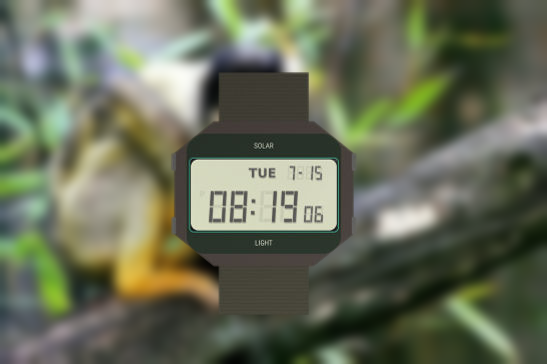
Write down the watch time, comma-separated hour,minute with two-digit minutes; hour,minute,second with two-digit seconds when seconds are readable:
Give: 8,19,06
